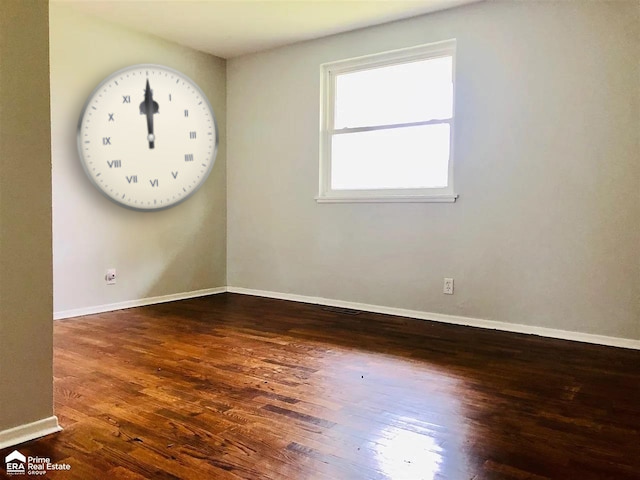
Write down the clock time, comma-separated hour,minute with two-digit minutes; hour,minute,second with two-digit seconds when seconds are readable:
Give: 12,00
